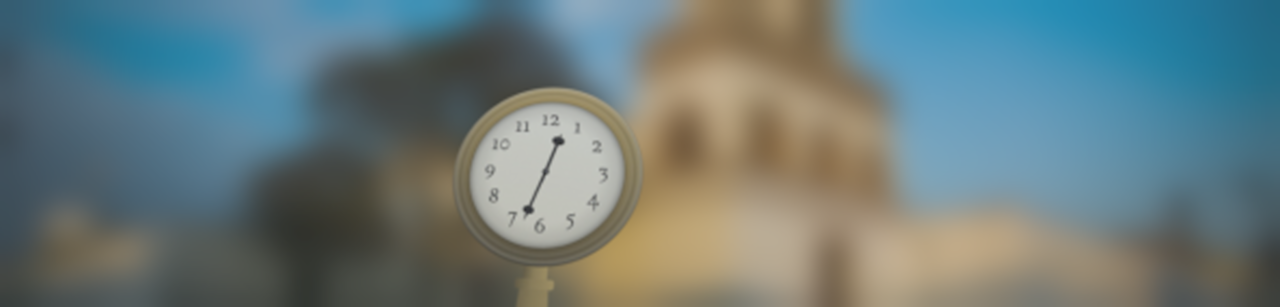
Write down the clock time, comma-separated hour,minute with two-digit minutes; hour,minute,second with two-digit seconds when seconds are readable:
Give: 12,33
